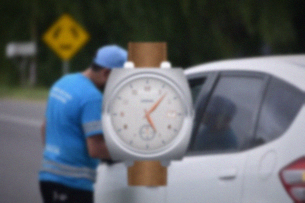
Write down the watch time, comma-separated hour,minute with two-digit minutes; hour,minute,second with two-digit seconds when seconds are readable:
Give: 5,07
